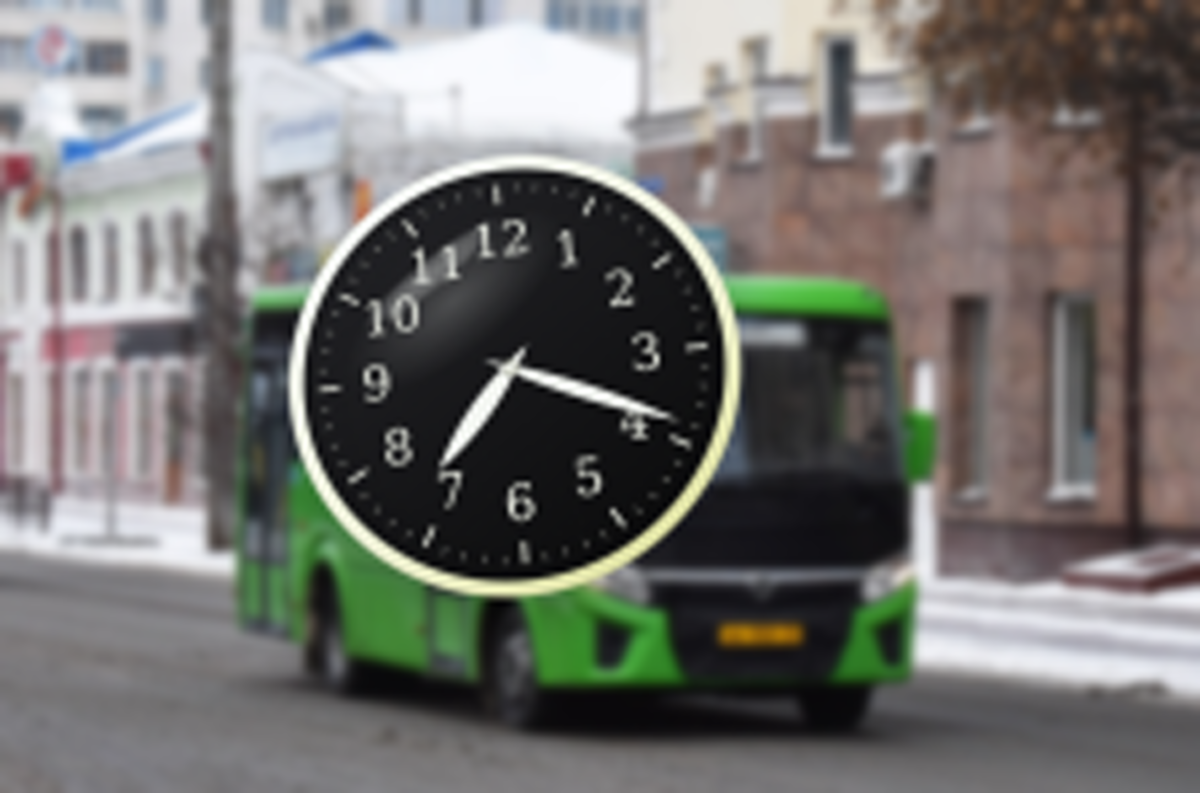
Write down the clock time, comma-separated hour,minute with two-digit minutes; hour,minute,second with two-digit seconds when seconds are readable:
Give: 7,19
